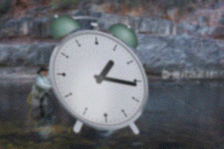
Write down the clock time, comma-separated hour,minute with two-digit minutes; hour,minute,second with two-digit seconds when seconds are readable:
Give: 1,16
